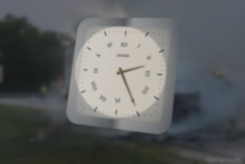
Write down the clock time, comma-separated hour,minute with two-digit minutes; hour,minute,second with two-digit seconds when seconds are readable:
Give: 2,25
